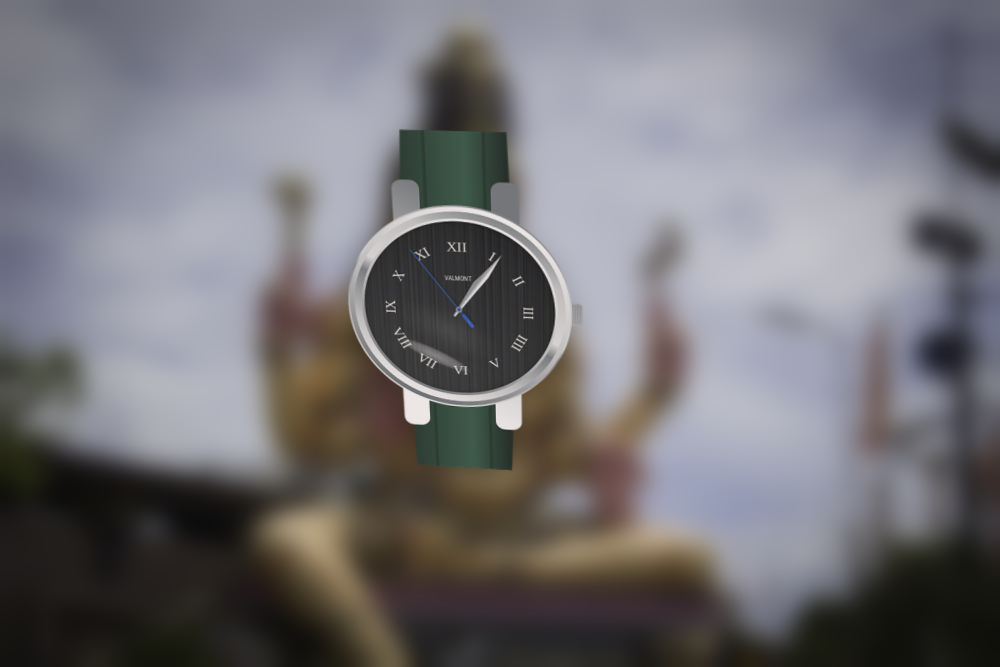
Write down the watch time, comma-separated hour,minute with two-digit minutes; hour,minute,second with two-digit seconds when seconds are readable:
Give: 1,05,54
